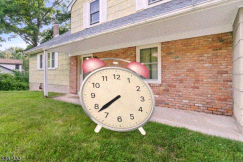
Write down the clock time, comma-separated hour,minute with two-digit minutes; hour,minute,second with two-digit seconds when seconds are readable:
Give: 7,38
